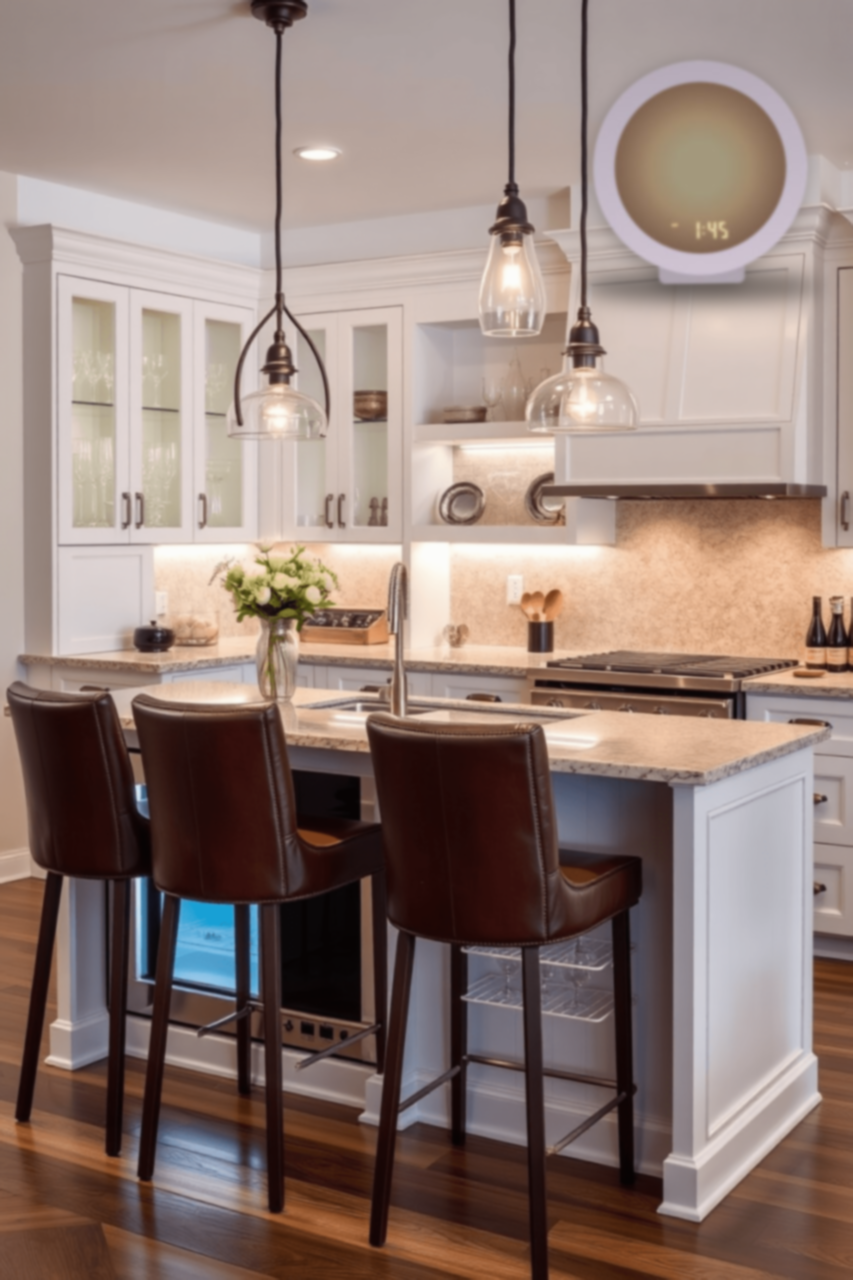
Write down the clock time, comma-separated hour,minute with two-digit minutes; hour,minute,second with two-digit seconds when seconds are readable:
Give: 1,45
